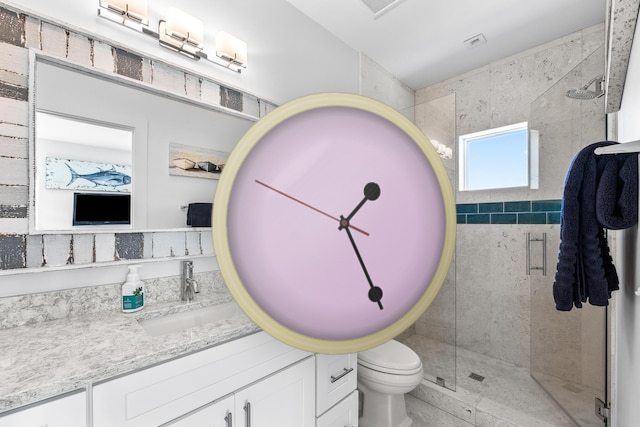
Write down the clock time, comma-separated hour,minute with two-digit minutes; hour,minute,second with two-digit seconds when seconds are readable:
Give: 1,25,49
